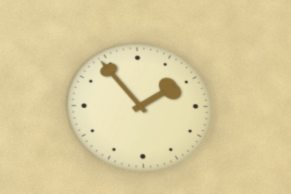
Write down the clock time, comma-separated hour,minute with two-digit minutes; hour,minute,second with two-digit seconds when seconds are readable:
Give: 1,54
